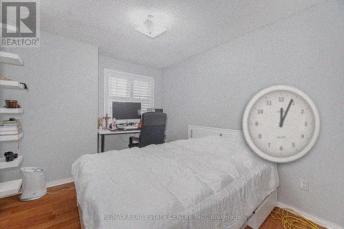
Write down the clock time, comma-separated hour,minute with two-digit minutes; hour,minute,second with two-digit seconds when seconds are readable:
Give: 12,04
